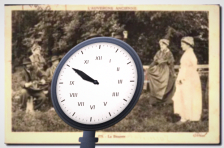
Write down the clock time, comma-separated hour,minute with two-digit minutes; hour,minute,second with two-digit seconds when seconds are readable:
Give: 9,50
